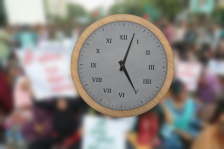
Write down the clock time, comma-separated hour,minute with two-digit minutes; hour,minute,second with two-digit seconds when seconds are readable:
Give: 5,03
